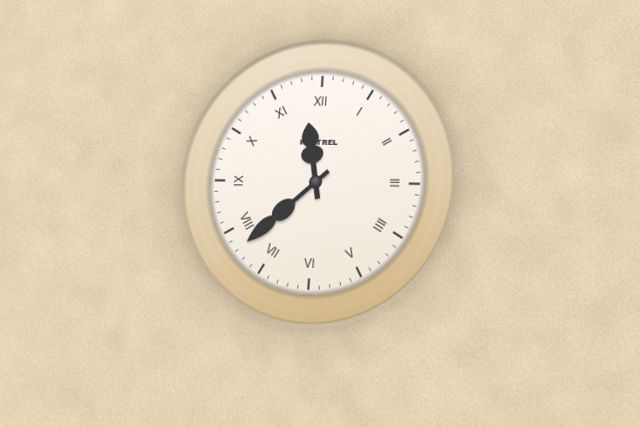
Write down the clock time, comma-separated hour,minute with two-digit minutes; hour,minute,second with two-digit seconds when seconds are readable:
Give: 11,38
